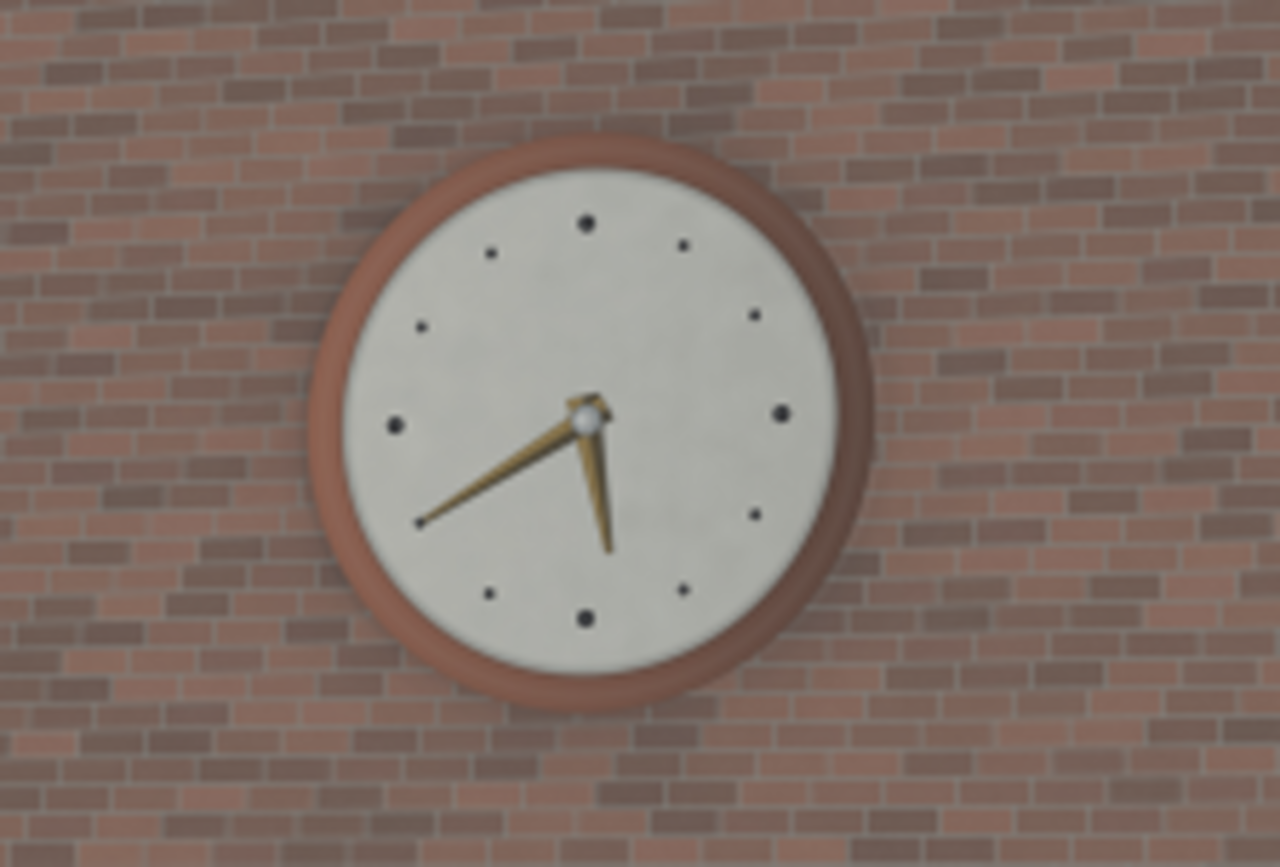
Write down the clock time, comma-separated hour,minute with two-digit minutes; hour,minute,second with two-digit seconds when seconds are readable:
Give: 5,40
